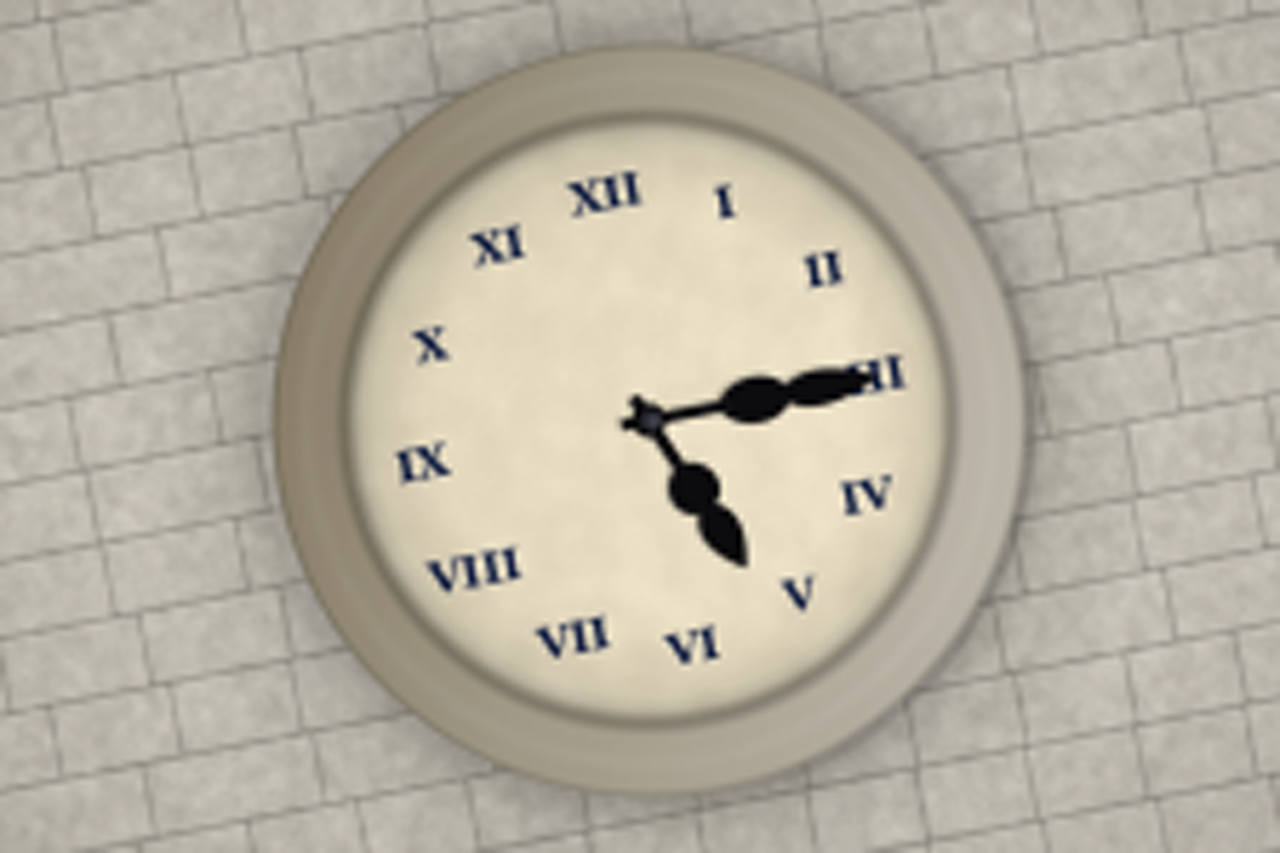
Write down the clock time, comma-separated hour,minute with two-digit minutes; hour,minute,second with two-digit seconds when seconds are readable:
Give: 5,15
